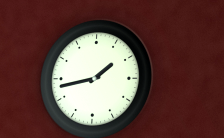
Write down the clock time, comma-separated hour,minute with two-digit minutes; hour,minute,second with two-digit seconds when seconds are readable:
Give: 1,43
